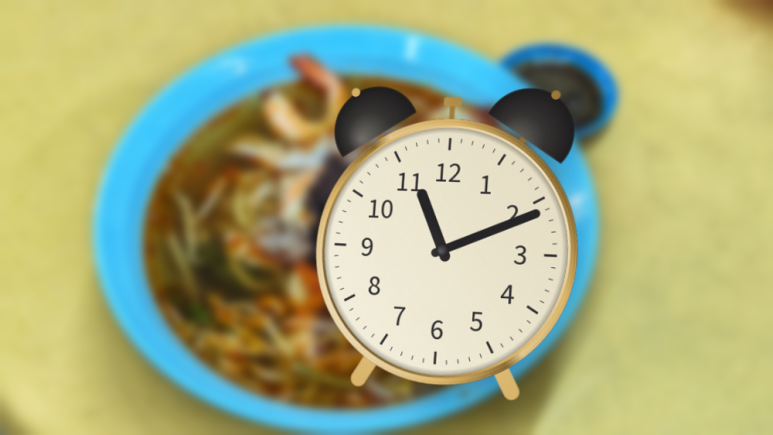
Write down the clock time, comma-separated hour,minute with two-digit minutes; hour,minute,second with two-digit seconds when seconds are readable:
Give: 11,11
